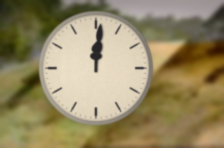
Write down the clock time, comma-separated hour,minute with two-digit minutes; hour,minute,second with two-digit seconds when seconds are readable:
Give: 12,01
